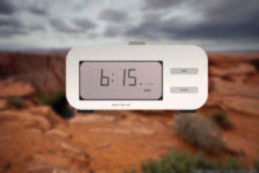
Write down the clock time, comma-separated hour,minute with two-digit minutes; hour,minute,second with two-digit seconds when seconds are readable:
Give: 6,15
